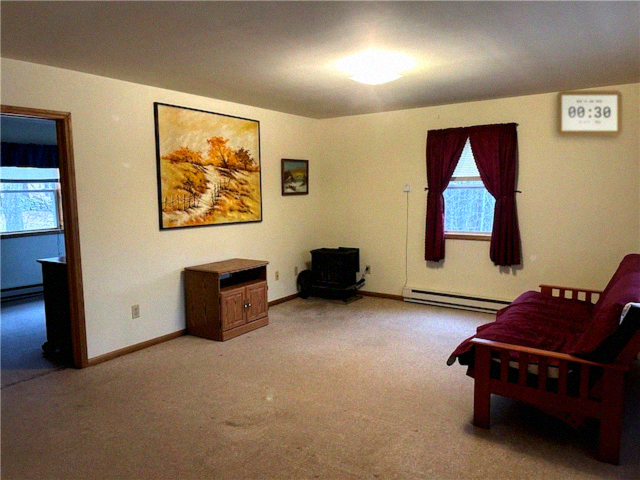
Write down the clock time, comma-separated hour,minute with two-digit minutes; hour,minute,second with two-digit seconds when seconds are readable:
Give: 0,30
